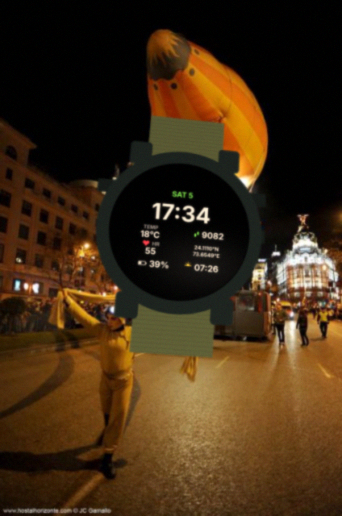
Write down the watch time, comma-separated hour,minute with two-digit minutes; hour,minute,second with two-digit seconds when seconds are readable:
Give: 17,34
